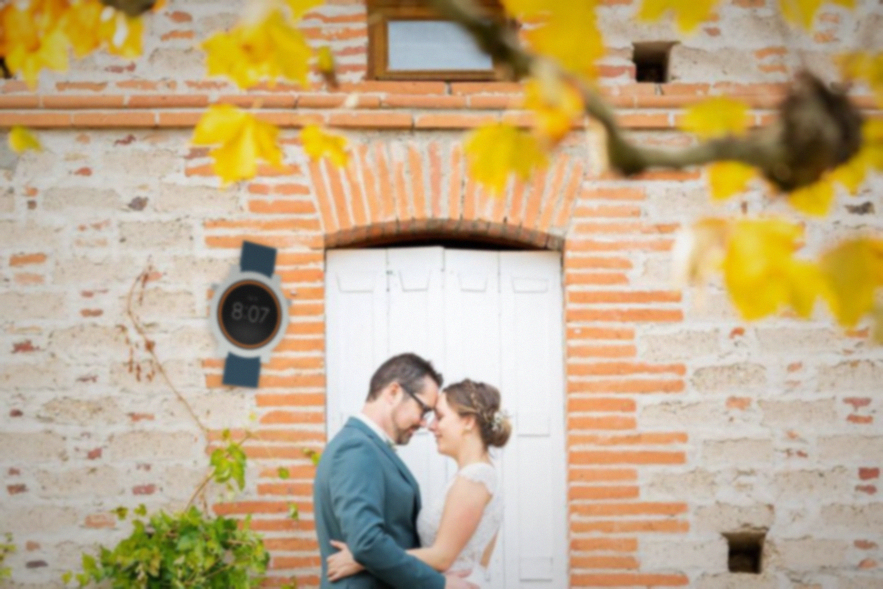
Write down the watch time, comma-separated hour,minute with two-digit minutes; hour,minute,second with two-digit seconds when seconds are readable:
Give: 8,07
